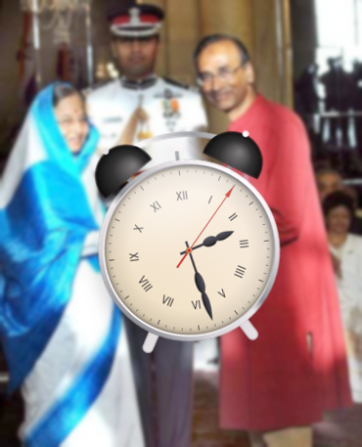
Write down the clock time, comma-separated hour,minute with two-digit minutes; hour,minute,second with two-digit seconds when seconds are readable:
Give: 2,28,07
